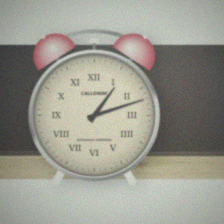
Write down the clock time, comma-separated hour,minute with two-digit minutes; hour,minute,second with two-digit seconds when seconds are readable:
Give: 1,12
